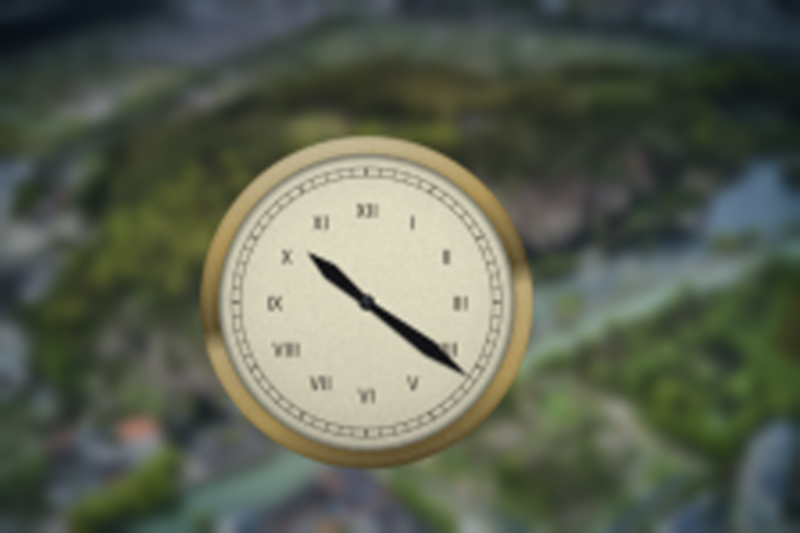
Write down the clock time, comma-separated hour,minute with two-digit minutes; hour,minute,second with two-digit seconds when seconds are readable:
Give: 10,21
